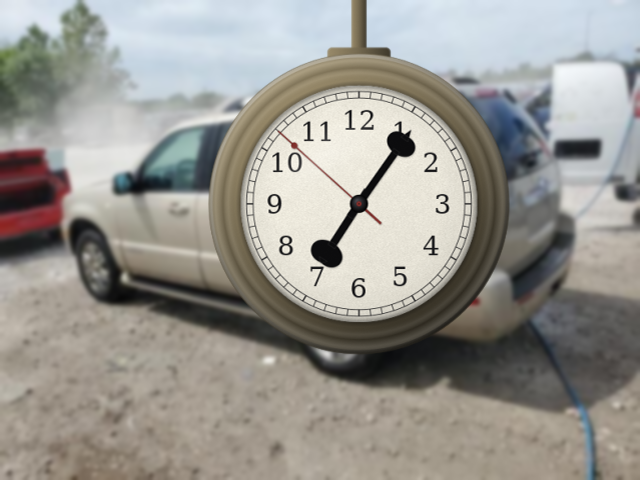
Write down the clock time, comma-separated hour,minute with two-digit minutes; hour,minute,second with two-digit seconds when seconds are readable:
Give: 7,05,52
